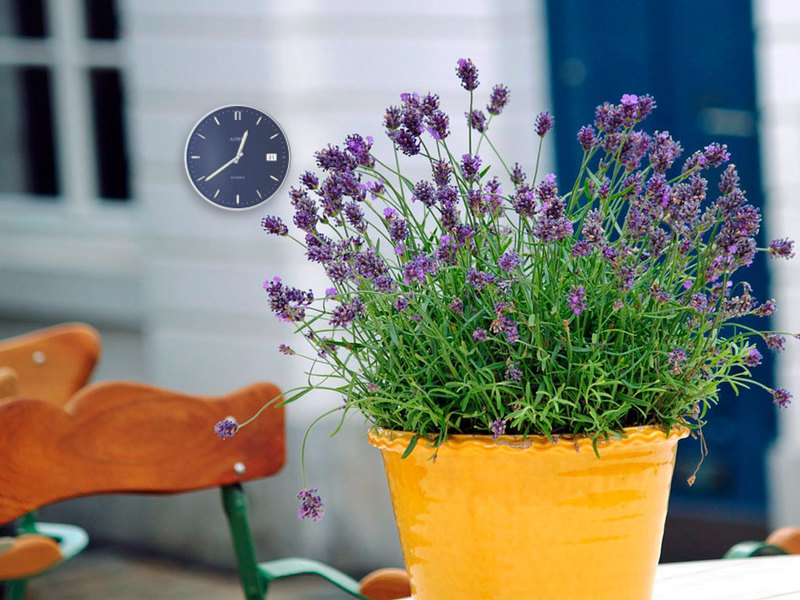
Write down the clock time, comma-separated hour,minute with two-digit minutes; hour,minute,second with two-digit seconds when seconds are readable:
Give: 12,39
